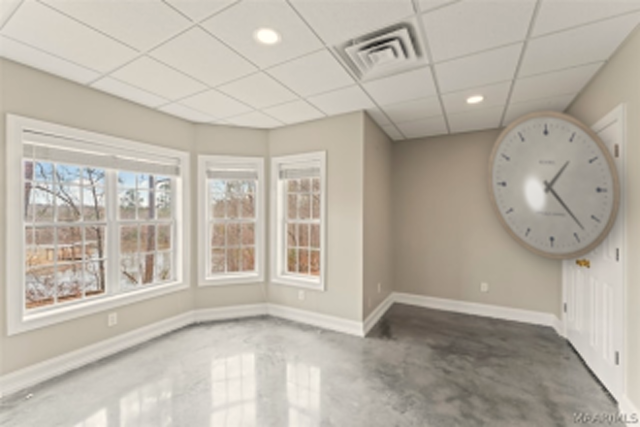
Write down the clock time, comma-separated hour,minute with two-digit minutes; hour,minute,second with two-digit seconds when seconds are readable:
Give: 1,23
